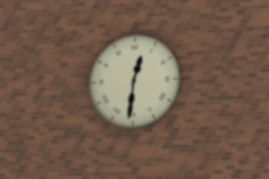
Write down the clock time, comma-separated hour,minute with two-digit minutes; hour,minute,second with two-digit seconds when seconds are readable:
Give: 12,31
